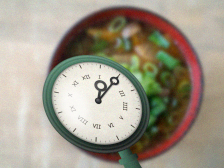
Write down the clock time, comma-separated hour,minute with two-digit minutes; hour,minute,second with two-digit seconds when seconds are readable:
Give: 1,10
